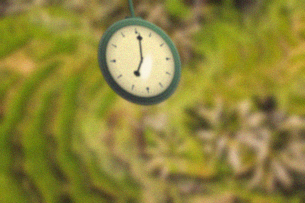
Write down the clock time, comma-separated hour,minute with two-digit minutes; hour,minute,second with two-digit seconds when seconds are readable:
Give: 7,01
